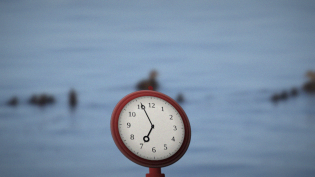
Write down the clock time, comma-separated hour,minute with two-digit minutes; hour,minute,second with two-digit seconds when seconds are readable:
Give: 6,56
